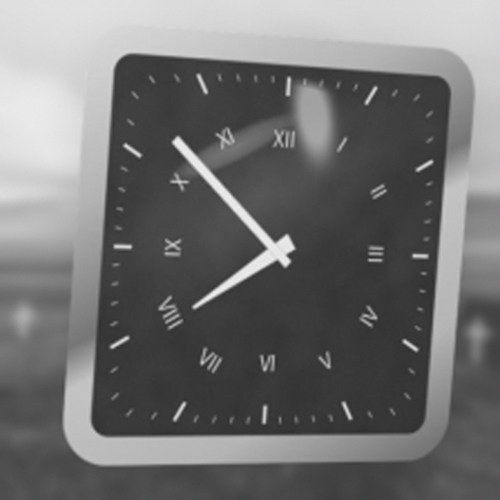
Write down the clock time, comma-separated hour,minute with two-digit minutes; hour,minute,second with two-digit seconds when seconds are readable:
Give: 7,52
